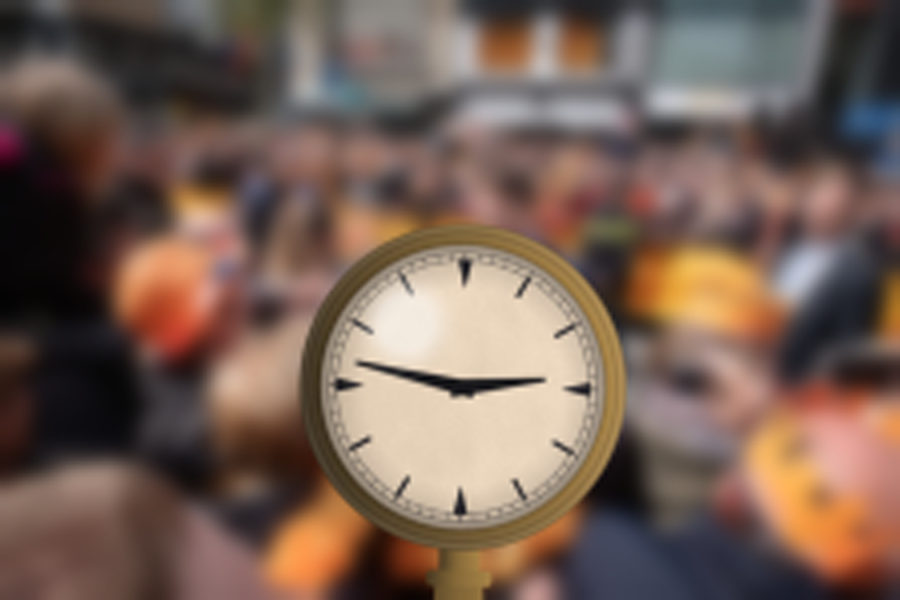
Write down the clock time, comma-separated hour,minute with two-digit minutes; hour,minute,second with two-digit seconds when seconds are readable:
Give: 2,47
